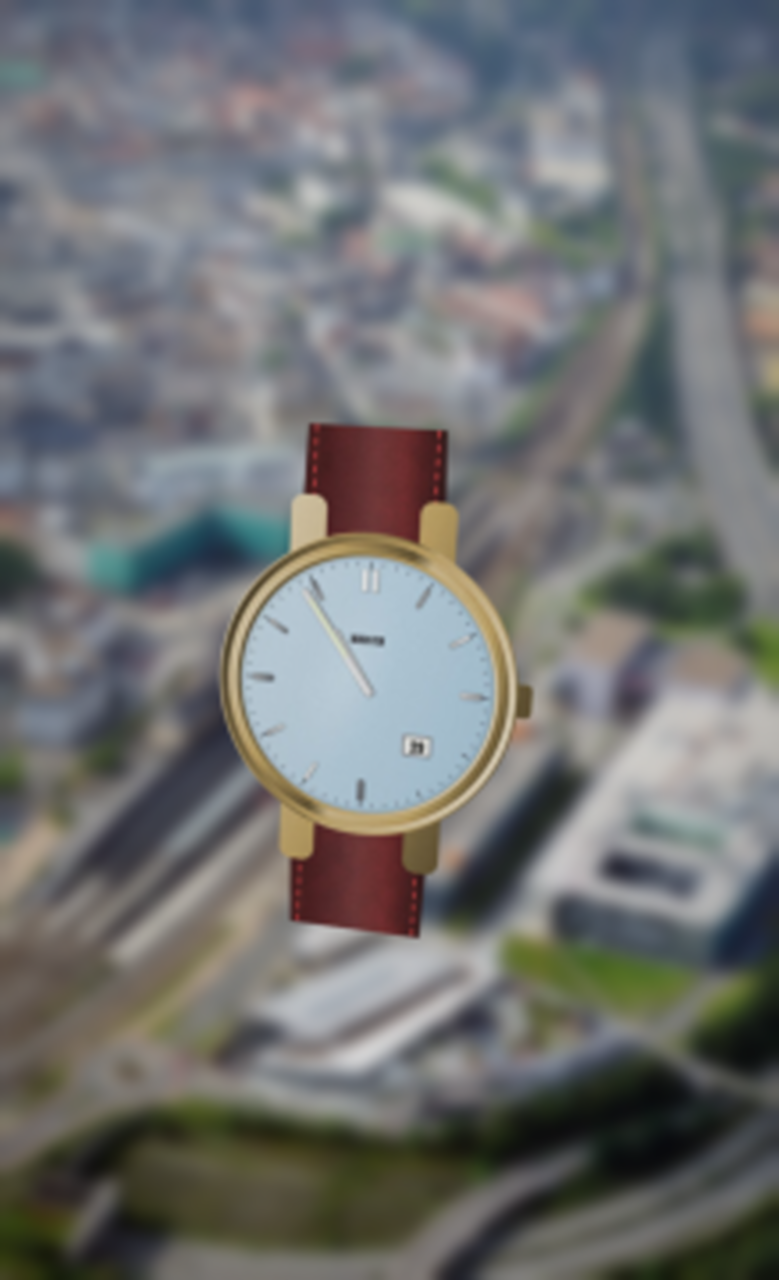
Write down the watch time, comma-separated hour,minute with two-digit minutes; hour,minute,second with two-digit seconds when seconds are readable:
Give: 10,54
